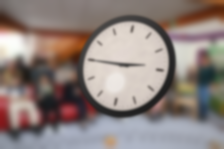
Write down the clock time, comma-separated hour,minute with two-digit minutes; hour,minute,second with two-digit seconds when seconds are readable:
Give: 2,45
